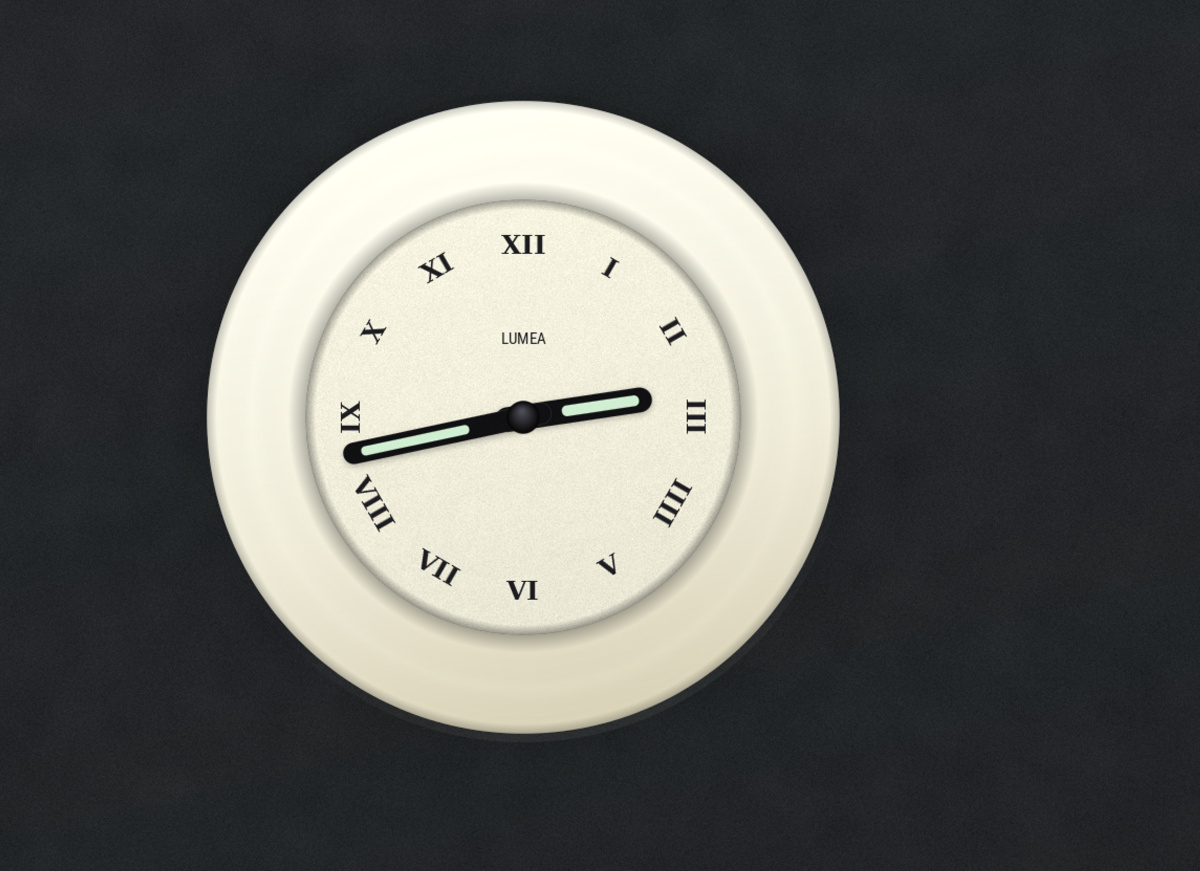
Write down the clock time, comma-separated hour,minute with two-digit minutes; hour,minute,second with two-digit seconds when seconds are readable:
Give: 2,43
